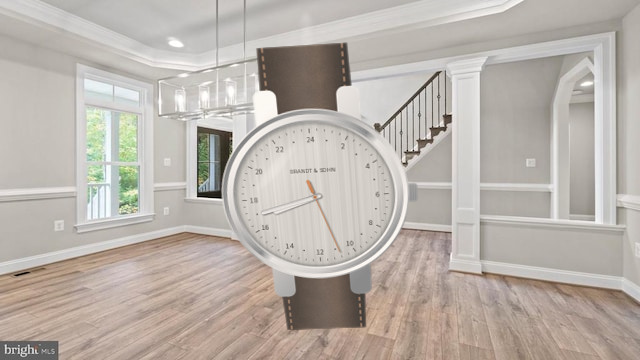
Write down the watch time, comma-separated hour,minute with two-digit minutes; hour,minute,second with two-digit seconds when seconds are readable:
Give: 16,42,27
